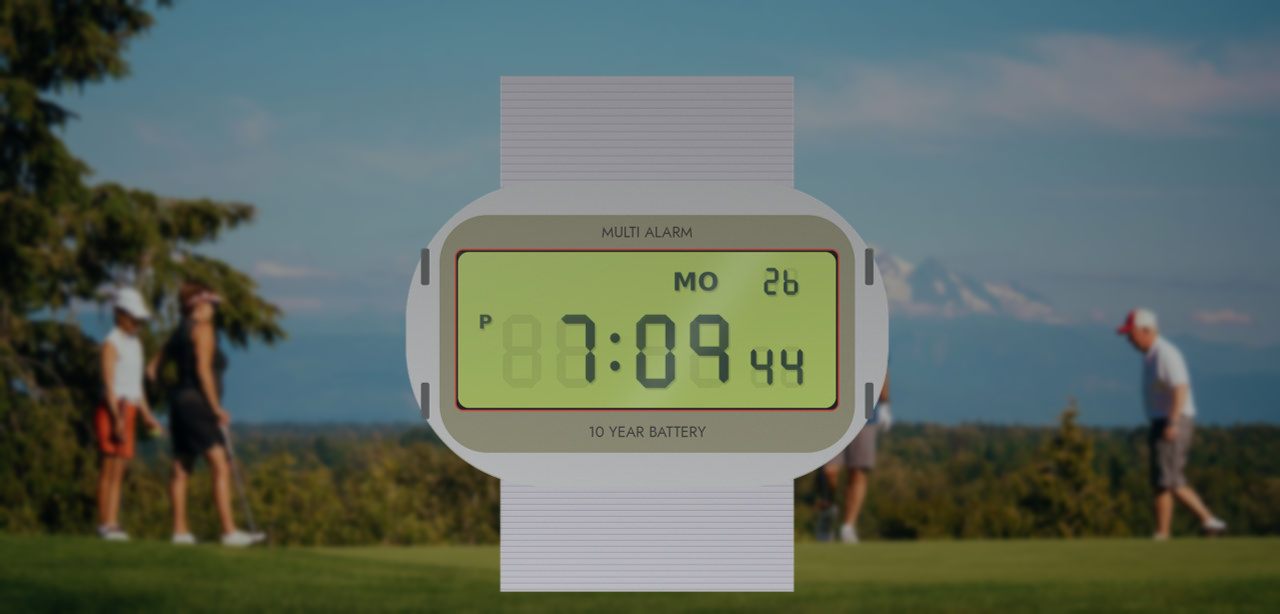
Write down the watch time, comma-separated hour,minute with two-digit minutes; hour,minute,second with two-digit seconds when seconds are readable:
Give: 7,09,44
